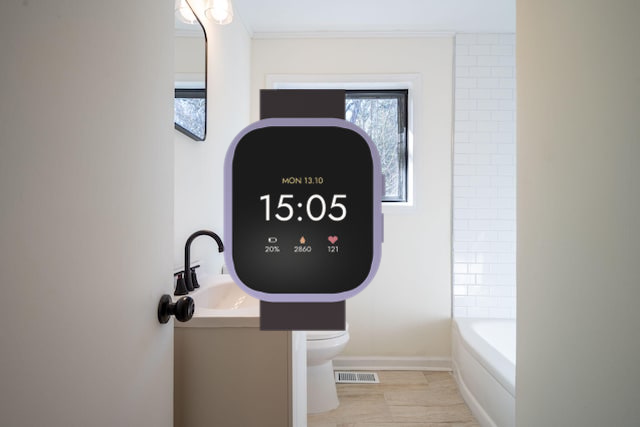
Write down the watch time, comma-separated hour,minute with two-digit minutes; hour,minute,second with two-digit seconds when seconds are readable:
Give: 15,05
